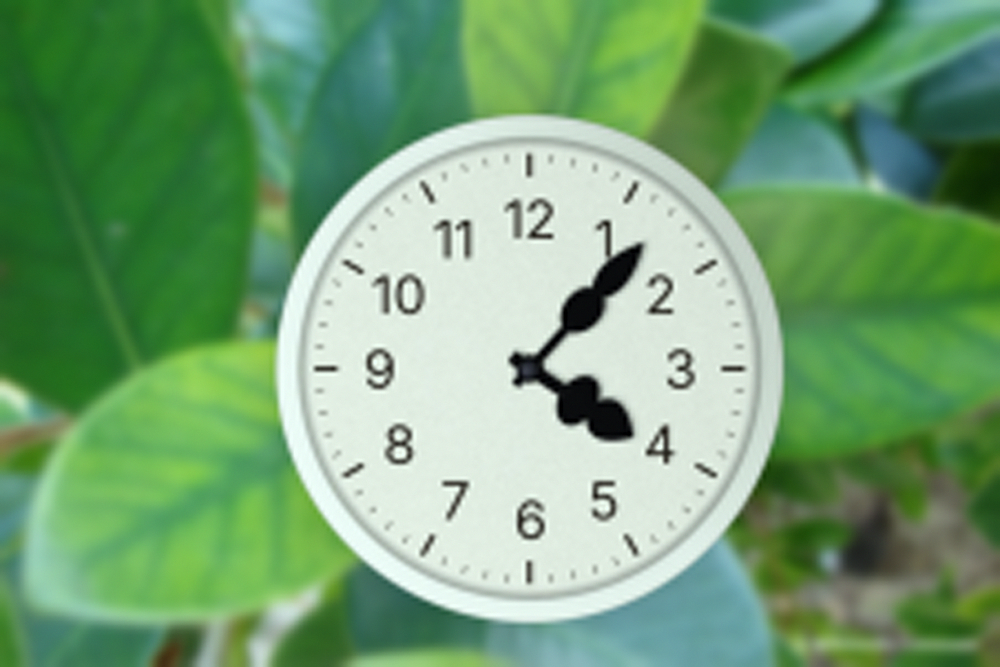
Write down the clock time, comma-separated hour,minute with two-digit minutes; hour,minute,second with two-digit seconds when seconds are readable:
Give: 4,07
